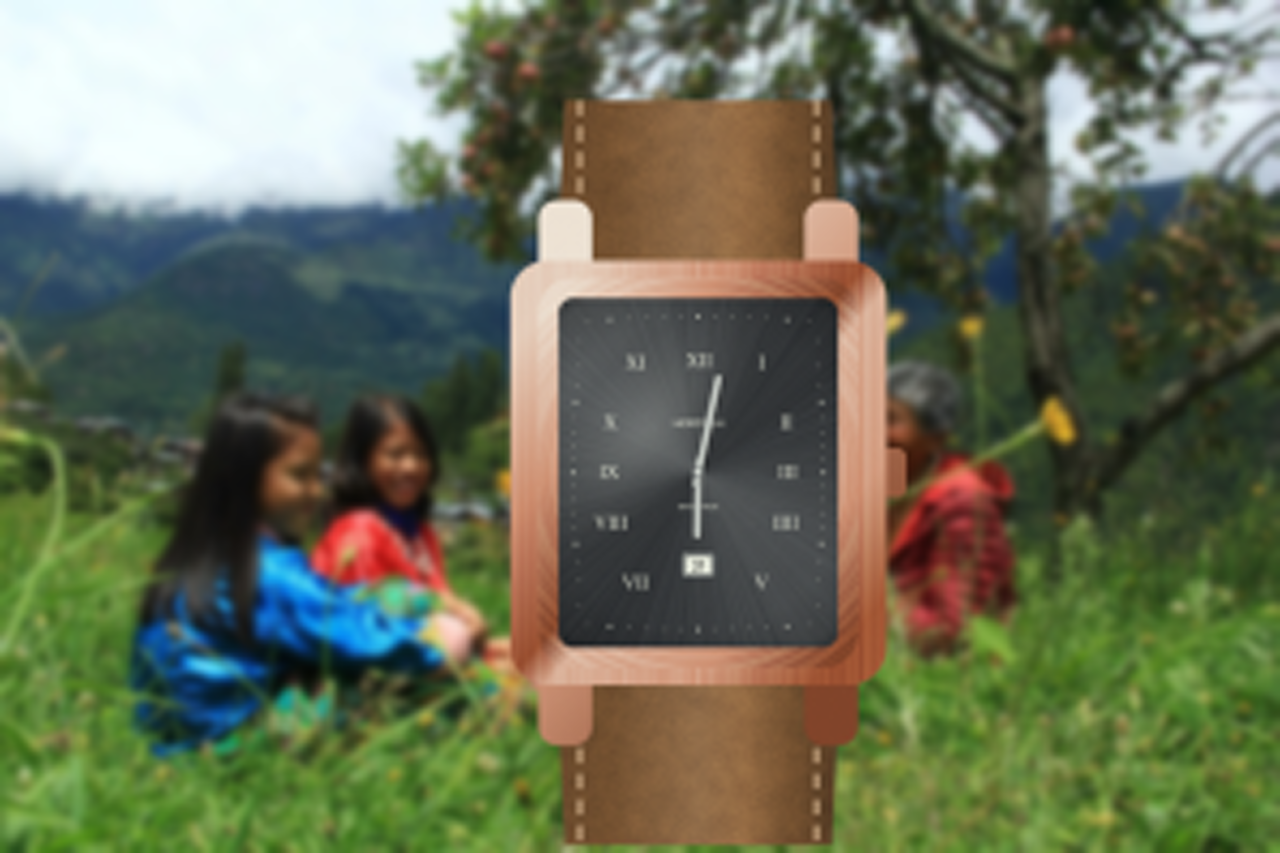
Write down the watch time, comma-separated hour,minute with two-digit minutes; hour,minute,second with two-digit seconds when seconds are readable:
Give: 6,02
